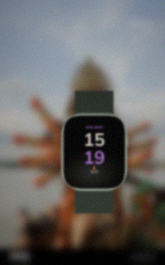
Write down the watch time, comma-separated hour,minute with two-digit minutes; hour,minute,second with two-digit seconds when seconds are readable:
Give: 15,19
